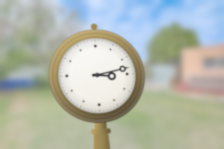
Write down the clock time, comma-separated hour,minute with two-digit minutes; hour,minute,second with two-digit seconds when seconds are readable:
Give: 3,13
